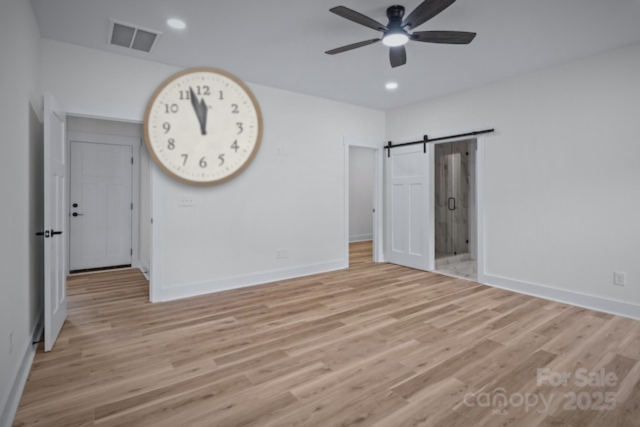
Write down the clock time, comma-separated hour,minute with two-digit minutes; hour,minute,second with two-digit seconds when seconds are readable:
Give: 11,57
